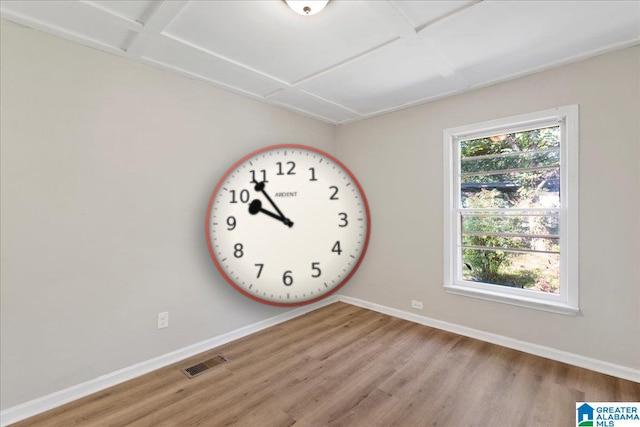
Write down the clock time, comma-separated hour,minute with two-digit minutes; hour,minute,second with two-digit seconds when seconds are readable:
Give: 9,54
